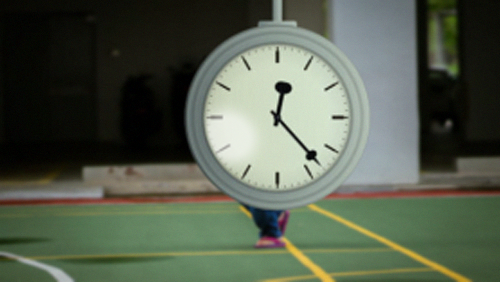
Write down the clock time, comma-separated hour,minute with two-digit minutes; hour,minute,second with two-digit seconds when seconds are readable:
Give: 12,23
